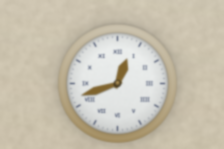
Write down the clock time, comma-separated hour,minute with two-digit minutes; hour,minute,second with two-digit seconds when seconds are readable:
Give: 12,42
